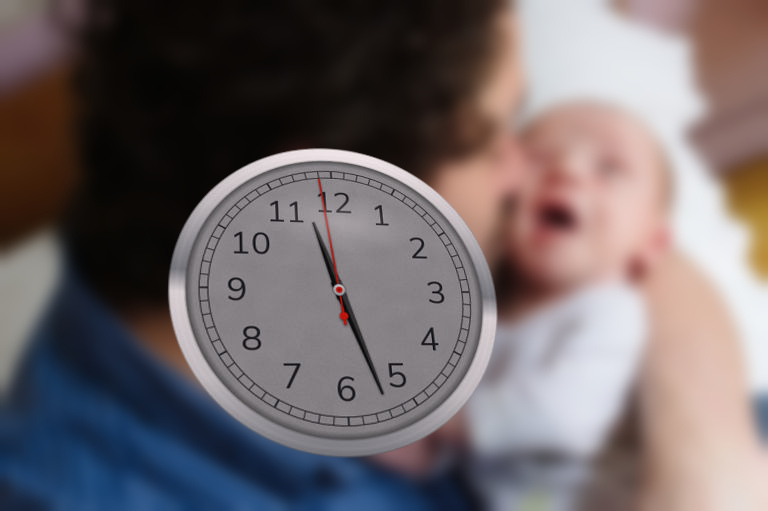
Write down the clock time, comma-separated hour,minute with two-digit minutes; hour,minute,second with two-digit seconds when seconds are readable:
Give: 11,26,59
